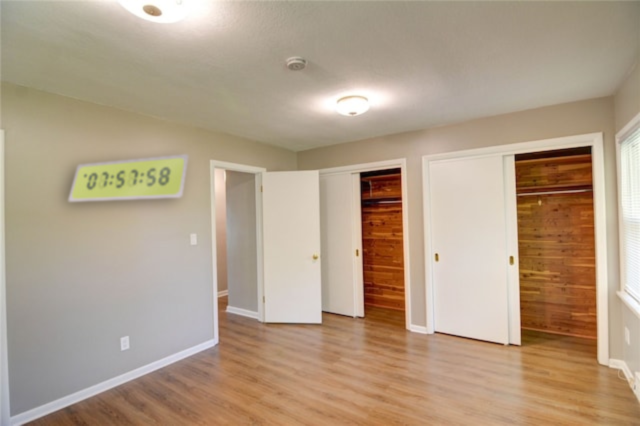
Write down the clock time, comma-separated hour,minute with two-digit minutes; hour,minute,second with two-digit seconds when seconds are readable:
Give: 7,57,58
